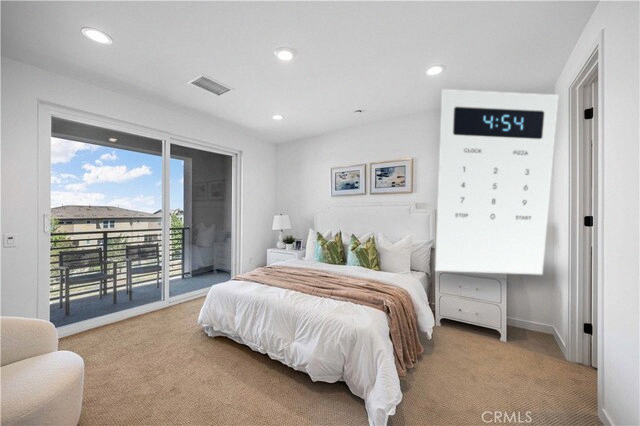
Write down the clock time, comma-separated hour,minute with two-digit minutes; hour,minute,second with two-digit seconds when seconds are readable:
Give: 4,54
